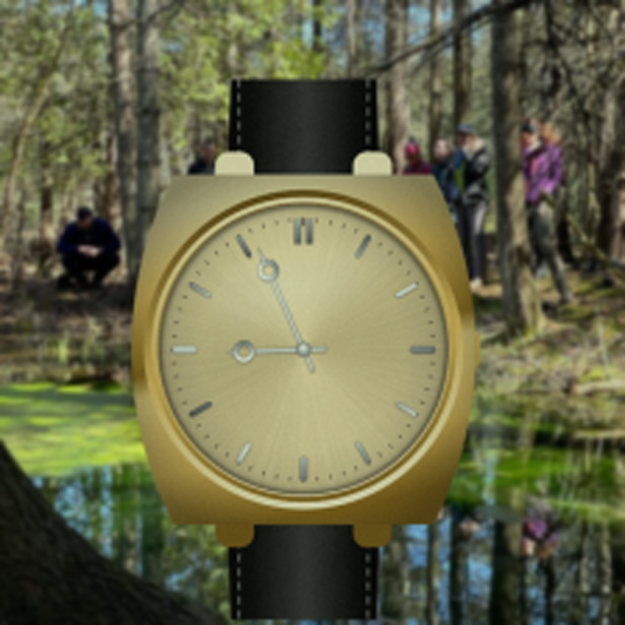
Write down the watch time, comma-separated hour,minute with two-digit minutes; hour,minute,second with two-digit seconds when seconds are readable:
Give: 8,56
